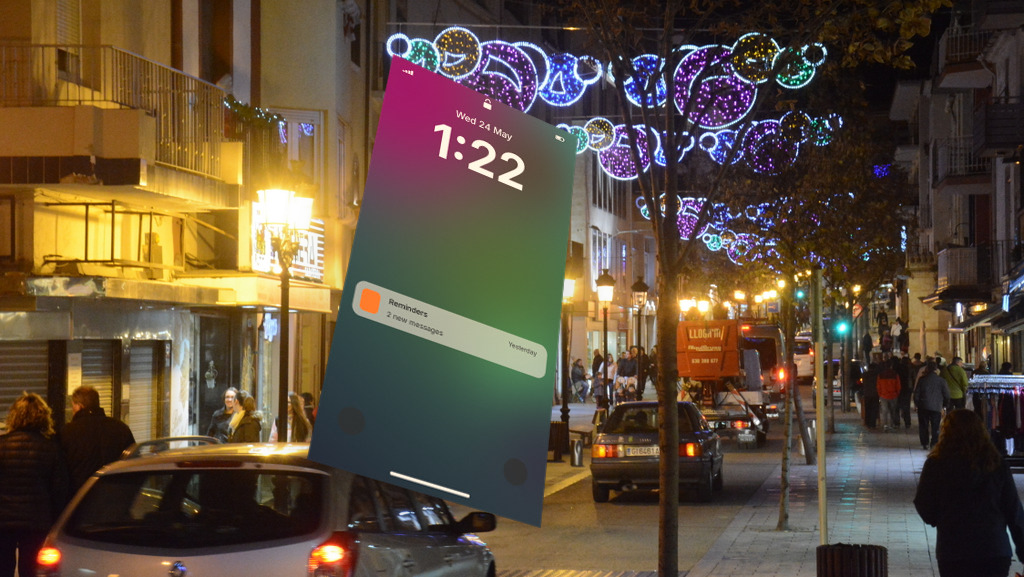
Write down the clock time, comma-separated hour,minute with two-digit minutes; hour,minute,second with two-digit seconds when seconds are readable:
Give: 1,22
